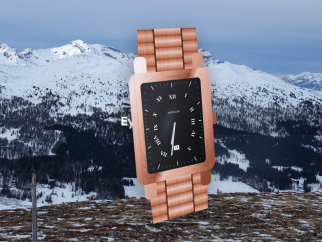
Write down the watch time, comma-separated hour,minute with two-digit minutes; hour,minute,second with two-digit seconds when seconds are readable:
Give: 6,32
